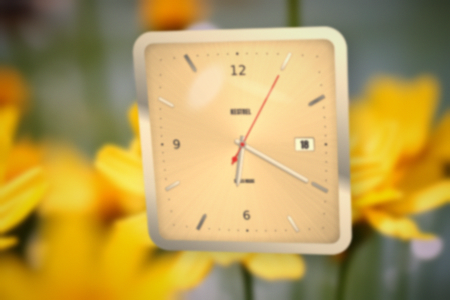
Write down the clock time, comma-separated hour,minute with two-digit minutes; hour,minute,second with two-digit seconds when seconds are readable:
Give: 6,20,05
